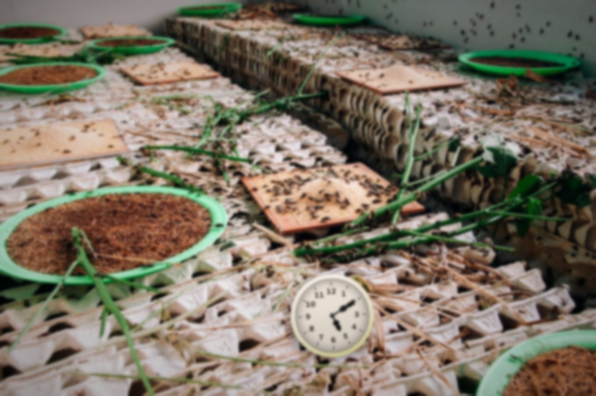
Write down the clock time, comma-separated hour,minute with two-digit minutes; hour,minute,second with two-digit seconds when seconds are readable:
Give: 5,10
